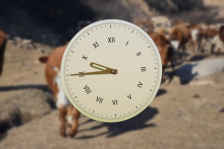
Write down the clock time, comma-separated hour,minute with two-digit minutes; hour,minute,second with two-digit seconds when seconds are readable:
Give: 9,45
